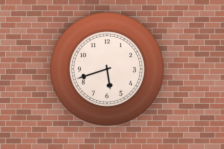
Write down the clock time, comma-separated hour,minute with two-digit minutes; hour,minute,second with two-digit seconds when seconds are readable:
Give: 5,42
